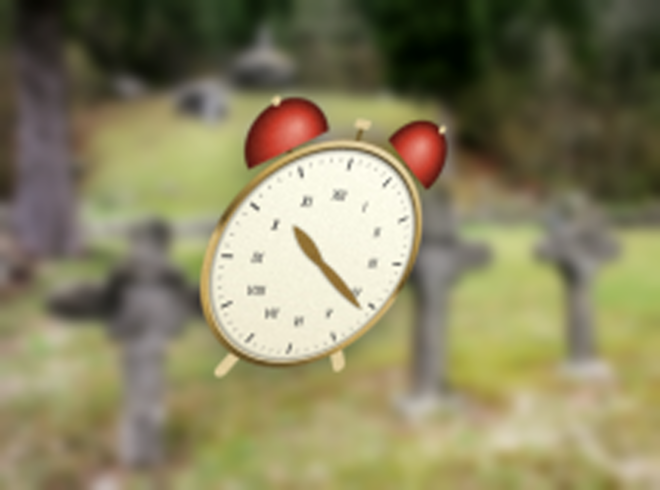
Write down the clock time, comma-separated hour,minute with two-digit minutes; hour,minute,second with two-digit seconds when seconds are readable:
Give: 10,21
